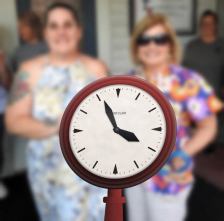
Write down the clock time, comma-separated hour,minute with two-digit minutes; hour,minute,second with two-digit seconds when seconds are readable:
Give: 3,56
